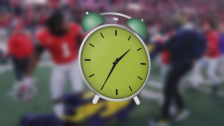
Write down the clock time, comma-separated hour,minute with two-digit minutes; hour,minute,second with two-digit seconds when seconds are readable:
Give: 1,35
